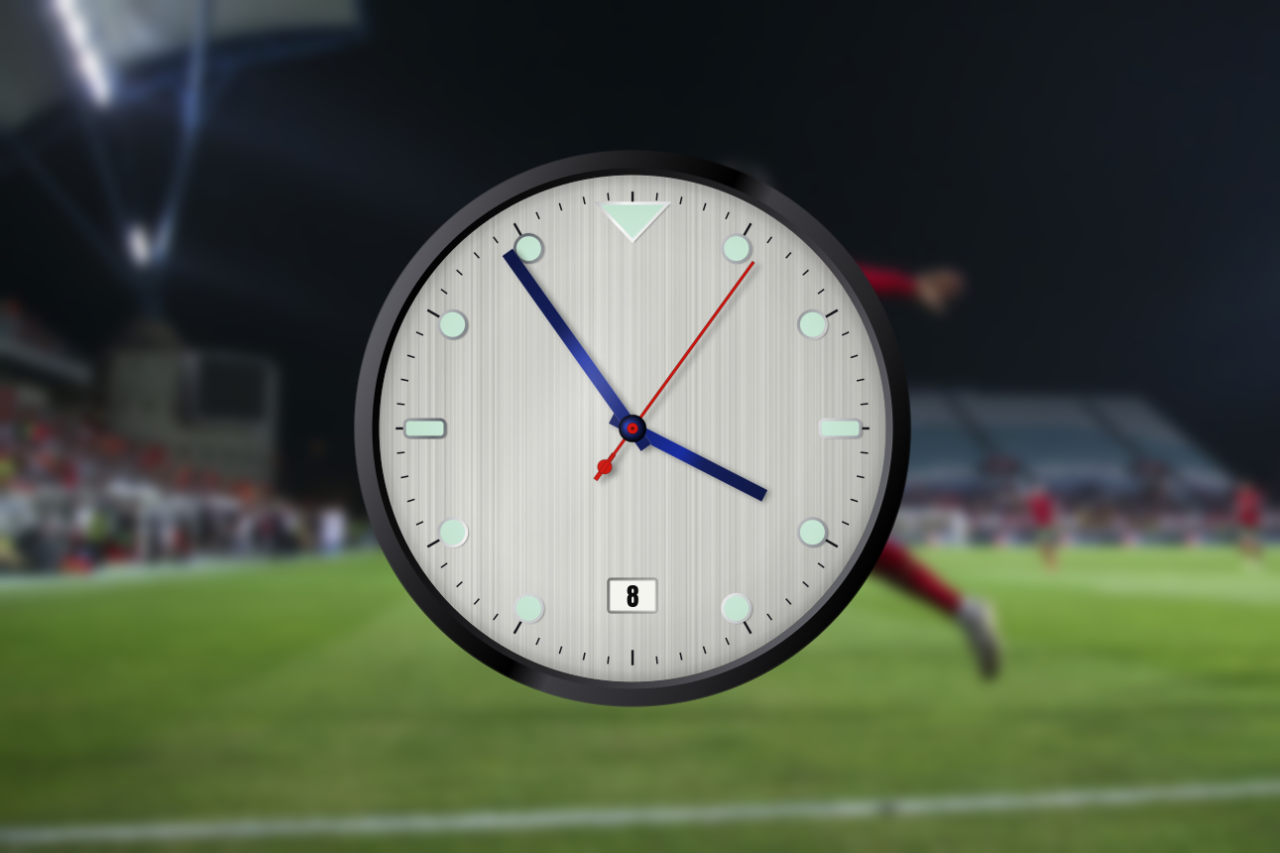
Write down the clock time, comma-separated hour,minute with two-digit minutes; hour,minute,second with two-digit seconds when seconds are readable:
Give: 3,54,06
